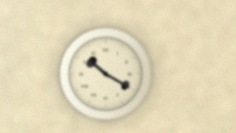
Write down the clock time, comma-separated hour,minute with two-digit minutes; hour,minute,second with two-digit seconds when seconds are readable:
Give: 10,20
